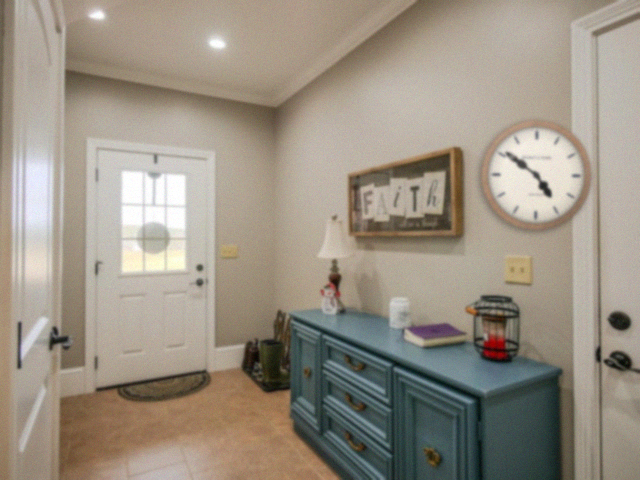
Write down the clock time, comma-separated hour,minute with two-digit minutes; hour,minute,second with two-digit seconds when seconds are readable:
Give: 4,51
